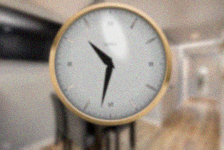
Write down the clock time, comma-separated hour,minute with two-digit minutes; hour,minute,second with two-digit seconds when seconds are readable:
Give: 10,32
